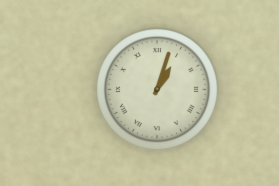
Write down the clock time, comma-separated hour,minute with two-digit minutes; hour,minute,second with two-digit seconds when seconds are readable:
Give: 1,03
